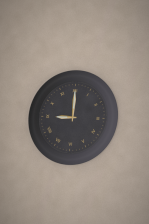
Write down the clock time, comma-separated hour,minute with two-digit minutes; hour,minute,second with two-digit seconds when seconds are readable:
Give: 9,00
